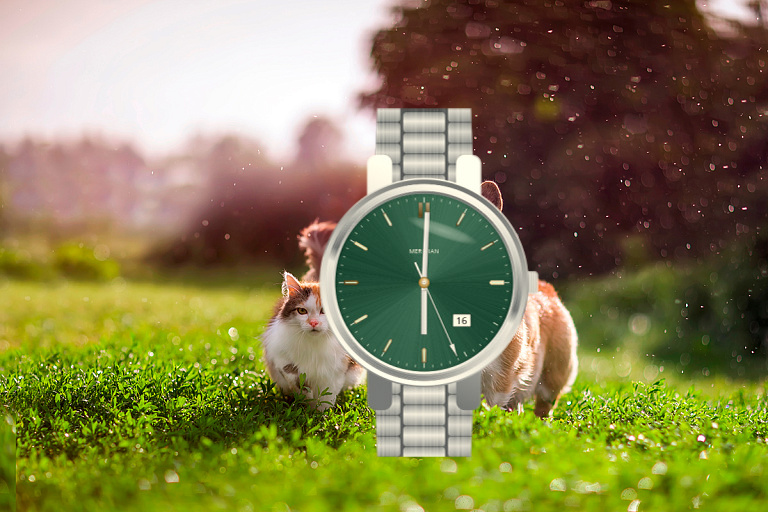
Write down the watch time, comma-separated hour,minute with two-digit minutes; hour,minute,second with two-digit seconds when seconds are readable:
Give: 6,00,26
